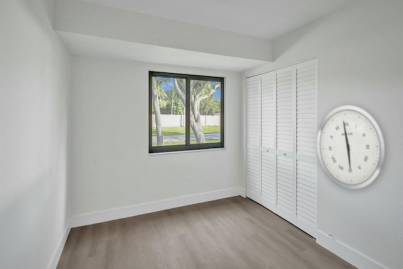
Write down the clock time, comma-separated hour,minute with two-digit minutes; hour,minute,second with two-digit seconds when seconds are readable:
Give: 5,59
